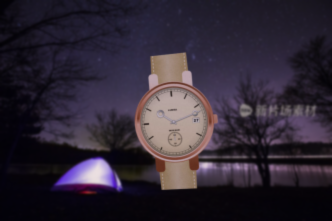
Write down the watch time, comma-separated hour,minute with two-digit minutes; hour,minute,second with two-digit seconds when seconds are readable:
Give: 10,12
